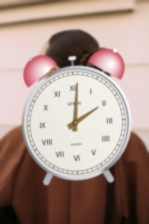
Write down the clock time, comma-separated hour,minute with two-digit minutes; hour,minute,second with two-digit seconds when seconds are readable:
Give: 2,01
